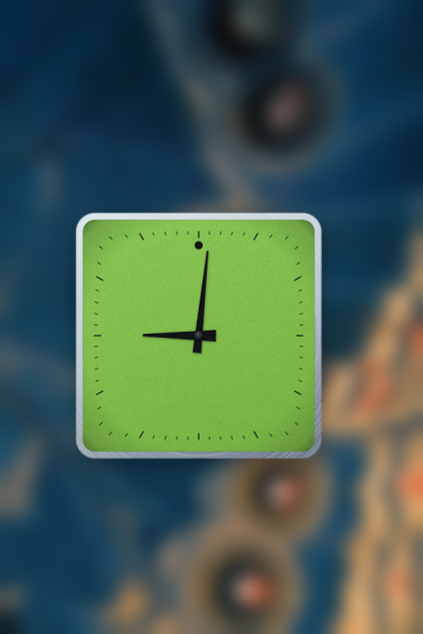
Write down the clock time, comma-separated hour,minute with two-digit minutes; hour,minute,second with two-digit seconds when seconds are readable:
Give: 9,01
